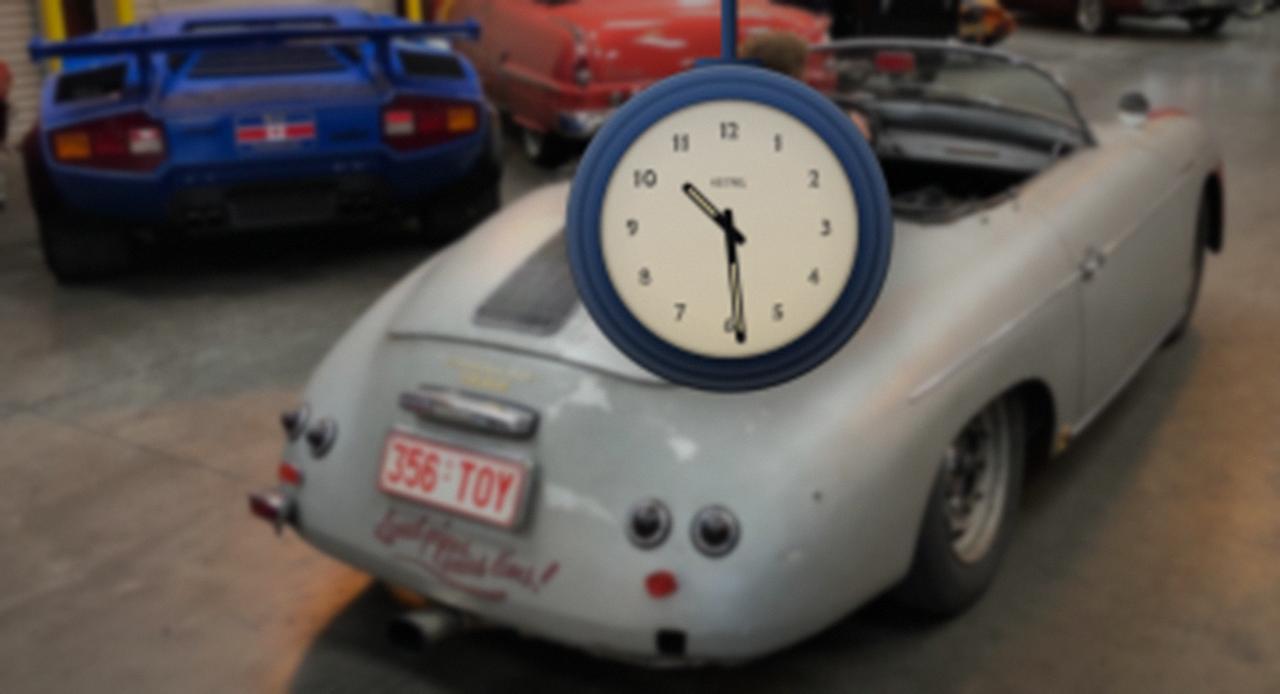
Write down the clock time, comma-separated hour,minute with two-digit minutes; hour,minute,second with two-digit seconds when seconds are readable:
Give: 10,29
